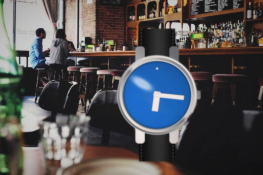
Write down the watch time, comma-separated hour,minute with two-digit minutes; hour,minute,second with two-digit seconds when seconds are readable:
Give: 6,16
